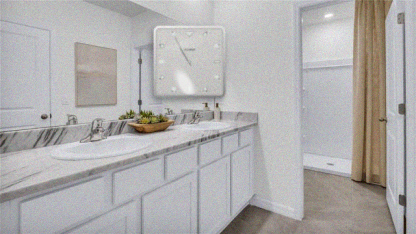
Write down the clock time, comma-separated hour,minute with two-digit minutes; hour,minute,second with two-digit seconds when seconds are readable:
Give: 10,55
